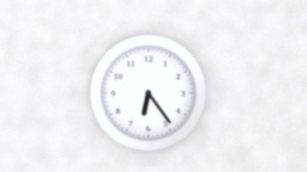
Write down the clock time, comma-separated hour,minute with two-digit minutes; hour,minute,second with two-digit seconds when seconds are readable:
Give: 6,24
